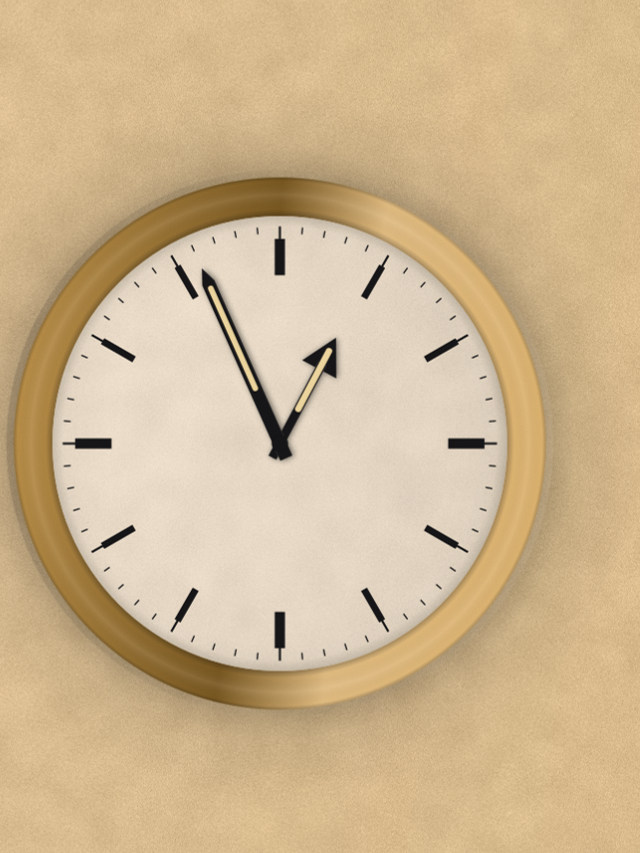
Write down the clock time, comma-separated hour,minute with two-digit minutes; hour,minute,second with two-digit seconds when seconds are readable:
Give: 12,56
